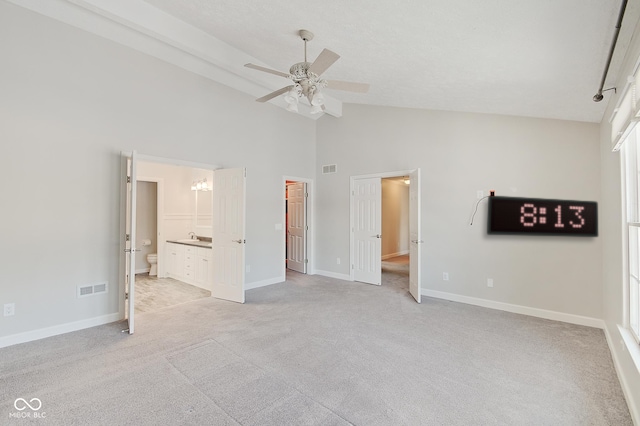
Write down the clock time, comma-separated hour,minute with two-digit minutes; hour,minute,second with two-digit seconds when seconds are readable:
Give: 8,13
